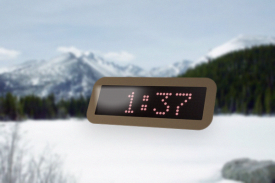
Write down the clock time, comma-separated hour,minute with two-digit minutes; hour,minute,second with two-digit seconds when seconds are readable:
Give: 1,37
